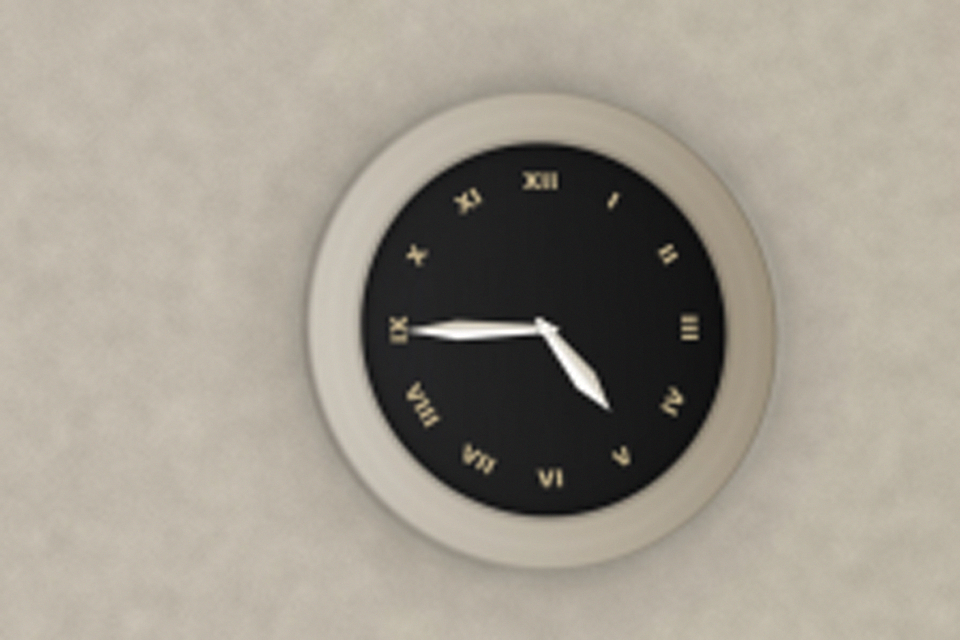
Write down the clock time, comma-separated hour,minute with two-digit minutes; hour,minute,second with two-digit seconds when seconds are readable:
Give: 4,45
